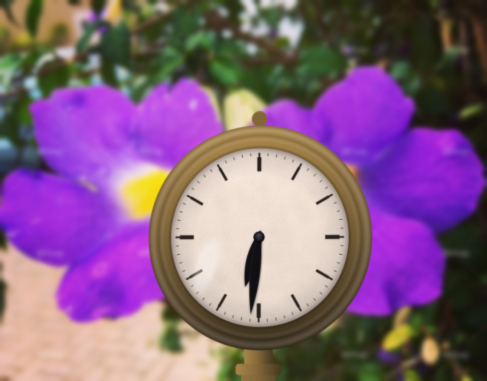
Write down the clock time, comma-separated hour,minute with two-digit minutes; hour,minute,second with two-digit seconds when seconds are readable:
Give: 6,31
